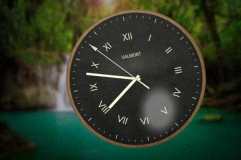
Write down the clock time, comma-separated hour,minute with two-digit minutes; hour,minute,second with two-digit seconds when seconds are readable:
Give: 7,47,53
